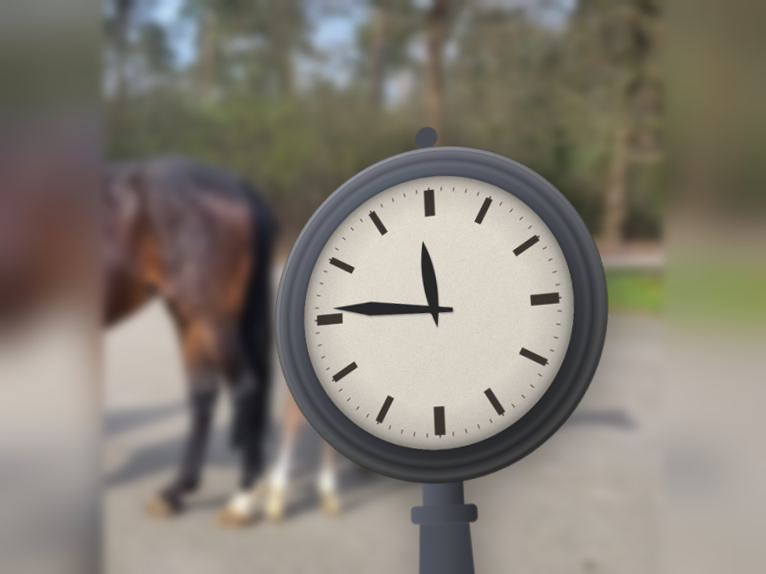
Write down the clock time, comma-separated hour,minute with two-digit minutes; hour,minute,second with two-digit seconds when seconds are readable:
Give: 11,46
